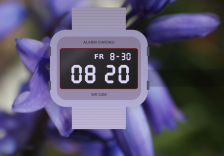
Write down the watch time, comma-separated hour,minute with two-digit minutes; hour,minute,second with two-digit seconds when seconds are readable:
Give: 8,20
